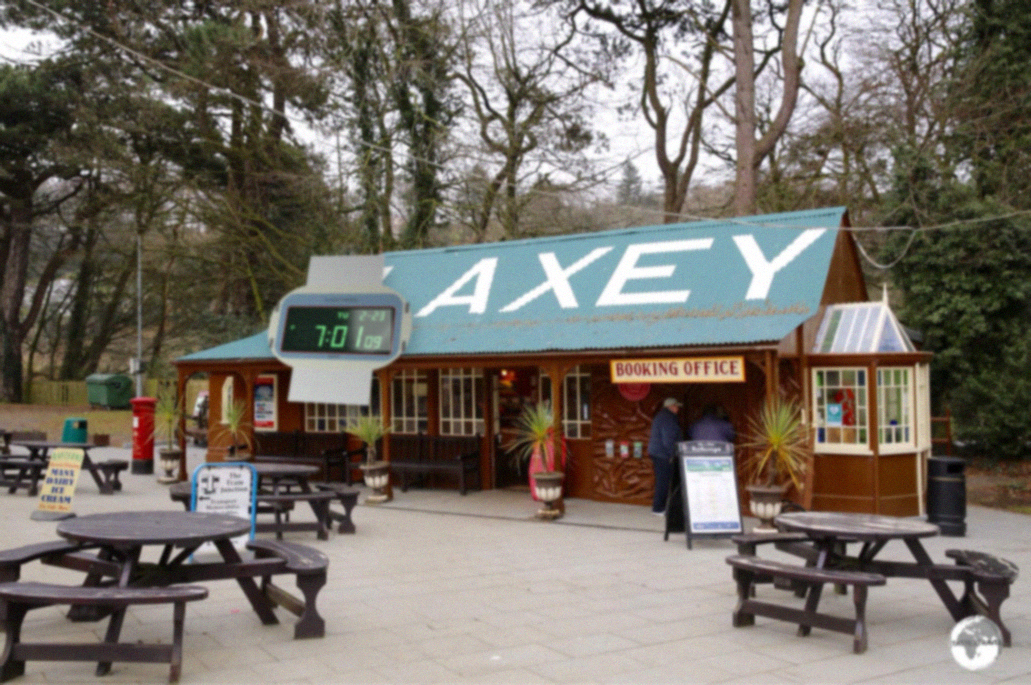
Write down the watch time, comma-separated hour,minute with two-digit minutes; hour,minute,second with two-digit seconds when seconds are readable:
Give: 7,01
